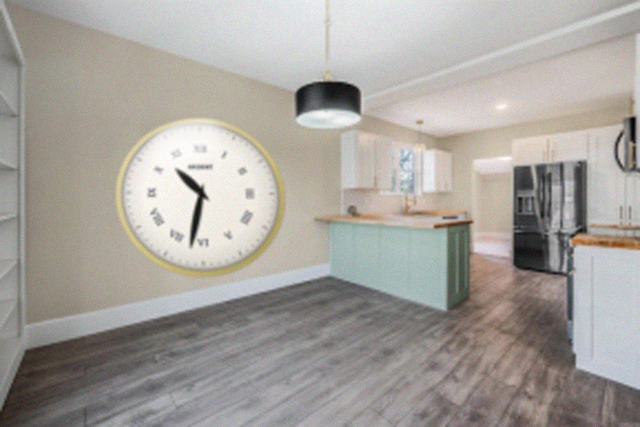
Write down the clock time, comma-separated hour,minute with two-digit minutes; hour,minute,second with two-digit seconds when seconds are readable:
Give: 10,32
